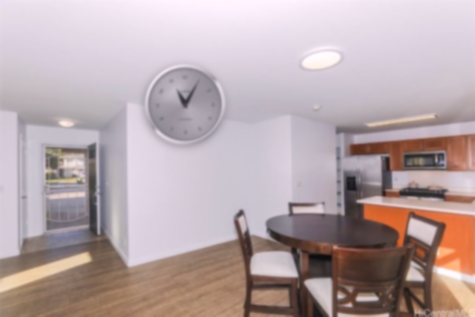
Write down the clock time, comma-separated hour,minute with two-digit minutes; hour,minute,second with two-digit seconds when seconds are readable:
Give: 11,05
